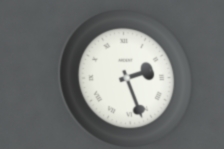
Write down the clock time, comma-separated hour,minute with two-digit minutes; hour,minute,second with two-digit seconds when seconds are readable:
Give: 2,27
